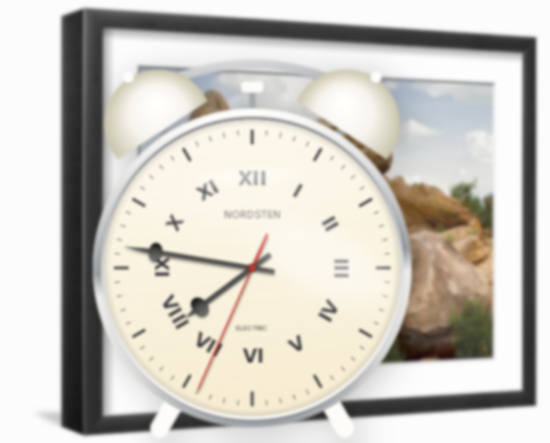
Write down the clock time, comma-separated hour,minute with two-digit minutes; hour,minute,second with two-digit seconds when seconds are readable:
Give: 7,46,34
